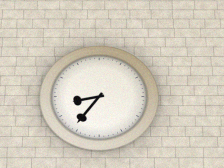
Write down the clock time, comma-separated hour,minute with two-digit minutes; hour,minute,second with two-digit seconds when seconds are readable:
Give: 8,36
